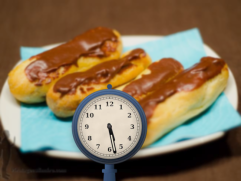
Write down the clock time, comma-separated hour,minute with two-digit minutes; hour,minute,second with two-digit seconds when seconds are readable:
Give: 5,28
